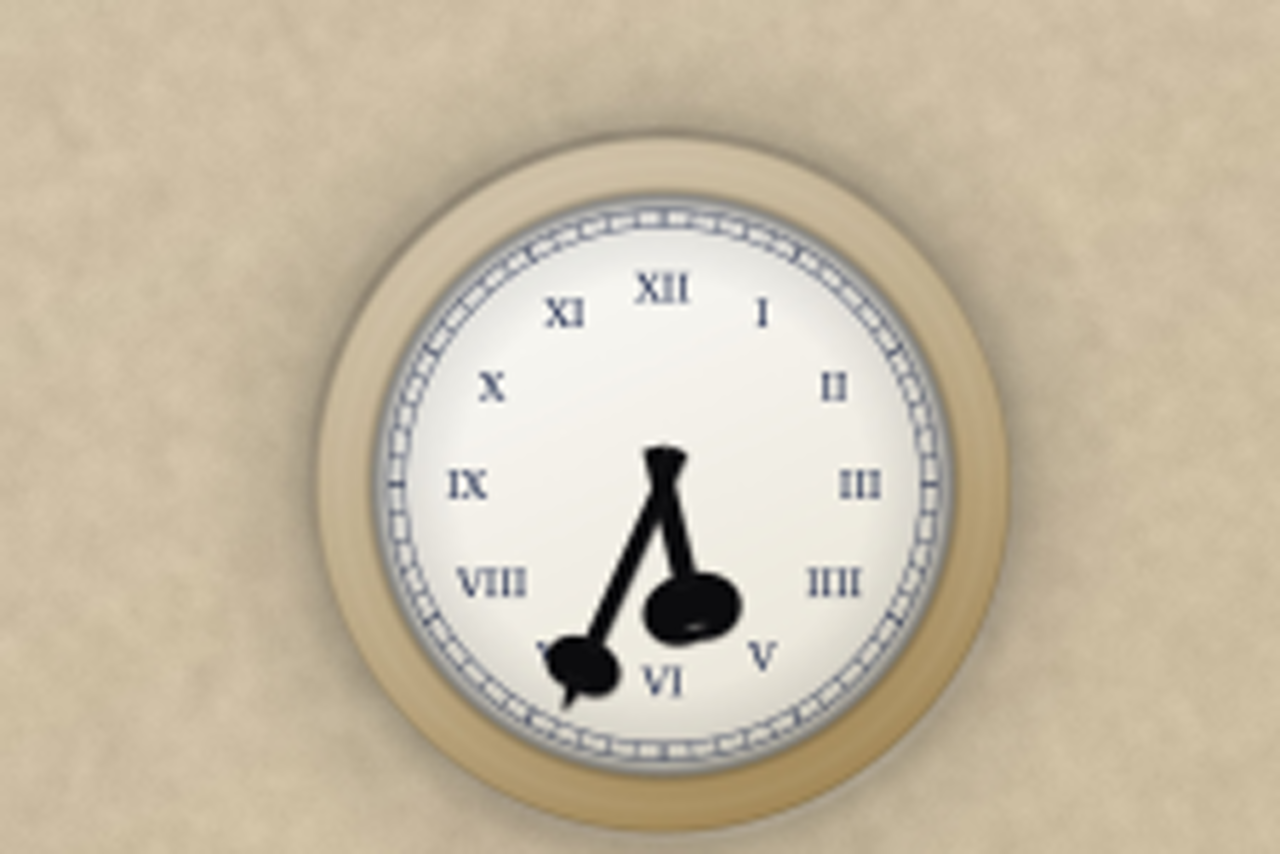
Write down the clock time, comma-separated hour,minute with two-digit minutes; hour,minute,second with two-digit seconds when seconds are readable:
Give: 5,34
